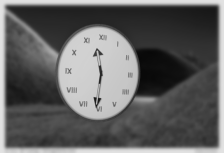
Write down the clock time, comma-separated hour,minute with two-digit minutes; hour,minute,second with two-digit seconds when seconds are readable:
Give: 11,31
